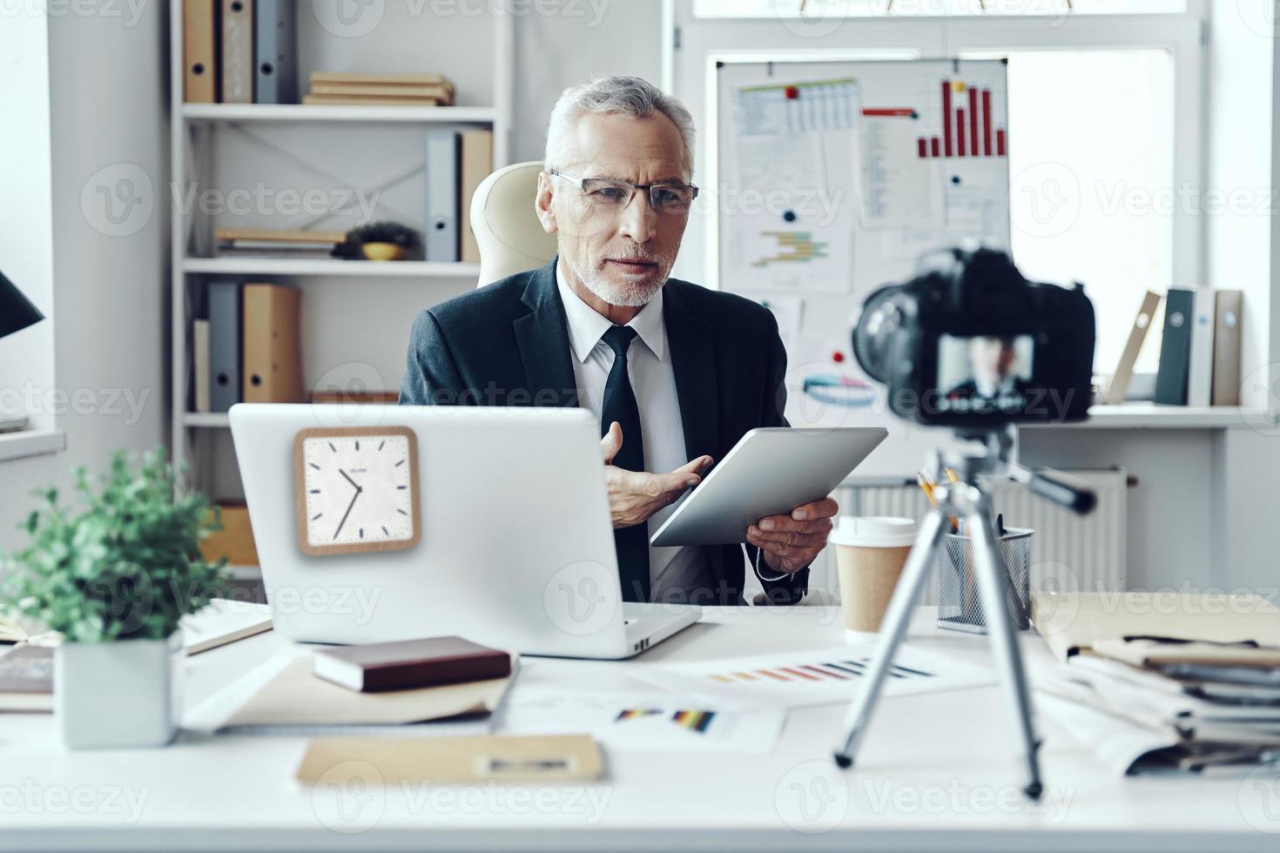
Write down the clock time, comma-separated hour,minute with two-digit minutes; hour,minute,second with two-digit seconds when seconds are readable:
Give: 10,35
